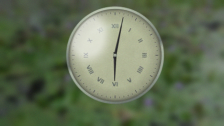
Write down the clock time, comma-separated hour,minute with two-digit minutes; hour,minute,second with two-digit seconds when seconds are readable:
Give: 6,02
